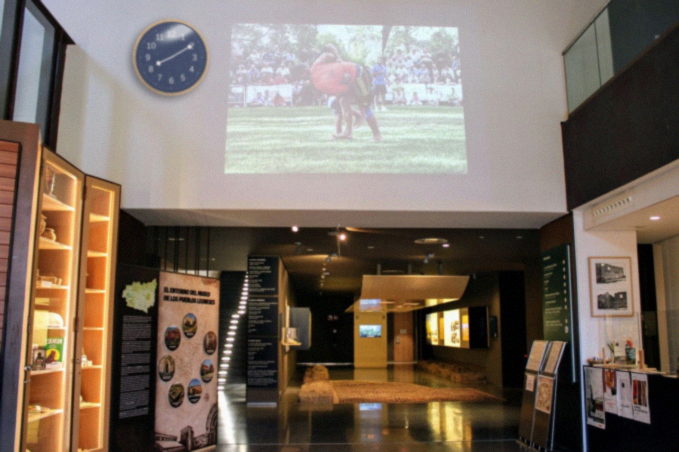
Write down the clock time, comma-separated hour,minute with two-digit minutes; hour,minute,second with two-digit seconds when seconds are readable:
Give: 8,10
